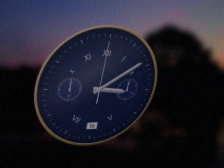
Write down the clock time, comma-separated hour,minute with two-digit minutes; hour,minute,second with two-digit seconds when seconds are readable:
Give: 3,09
